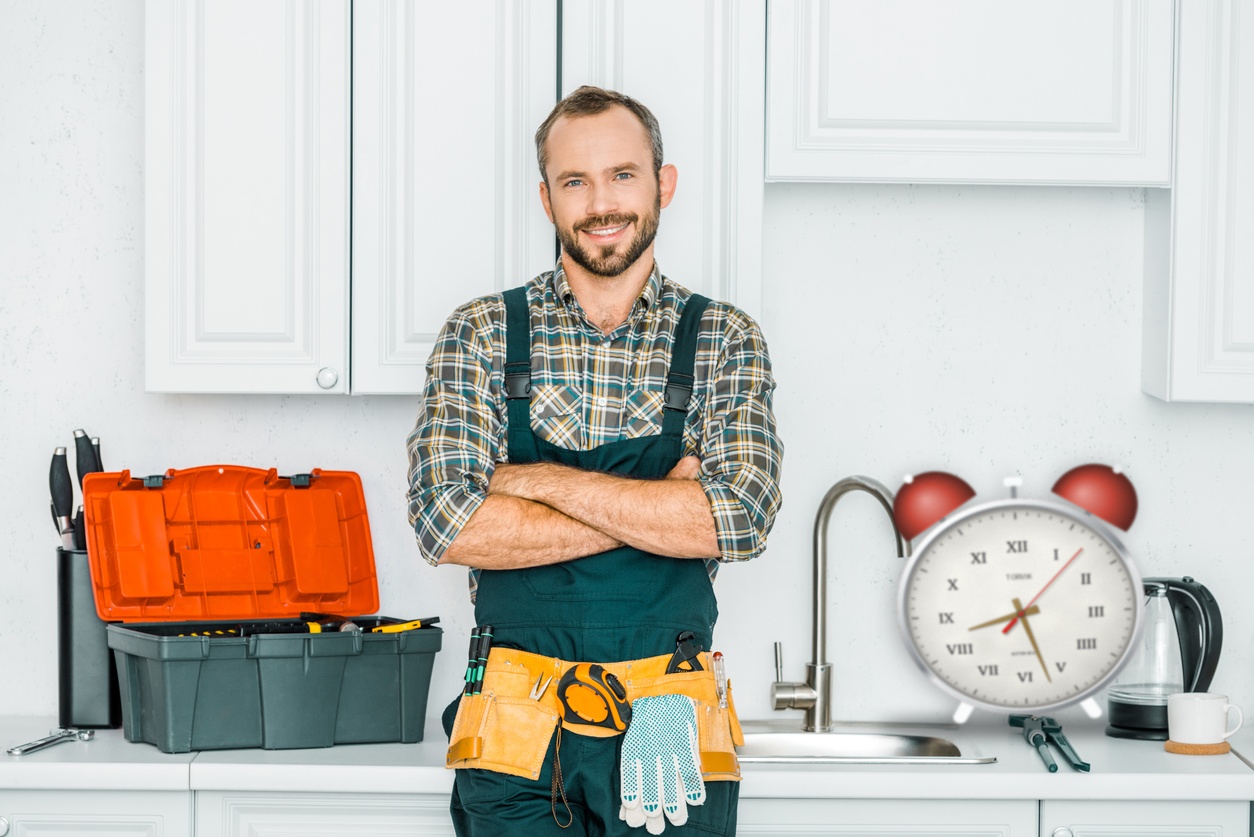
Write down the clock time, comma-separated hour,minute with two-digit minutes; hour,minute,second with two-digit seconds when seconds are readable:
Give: 8,27,07
